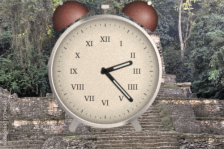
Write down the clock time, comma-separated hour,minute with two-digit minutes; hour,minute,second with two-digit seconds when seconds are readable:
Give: 2,23
